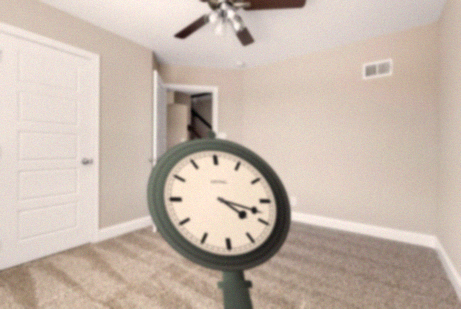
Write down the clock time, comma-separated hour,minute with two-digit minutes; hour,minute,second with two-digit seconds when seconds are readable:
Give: 4,18
